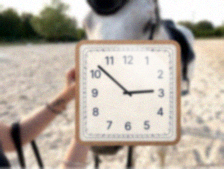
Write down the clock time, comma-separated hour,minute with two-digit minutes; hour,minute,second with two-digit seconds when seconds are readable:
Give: 2,52
